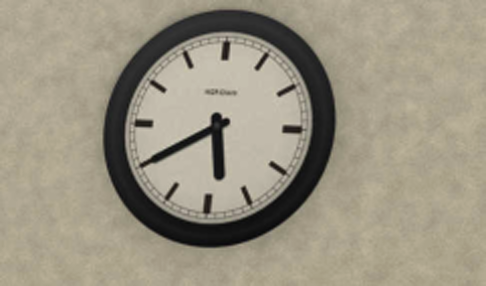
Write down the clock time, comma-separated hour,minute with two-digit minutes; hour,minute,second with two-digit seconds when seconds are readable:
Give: 5,40
